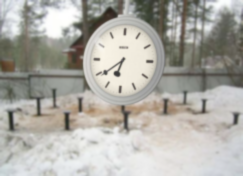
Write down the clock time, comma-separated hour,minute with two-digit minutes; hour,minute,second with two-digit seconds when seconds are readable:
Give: 6,39
